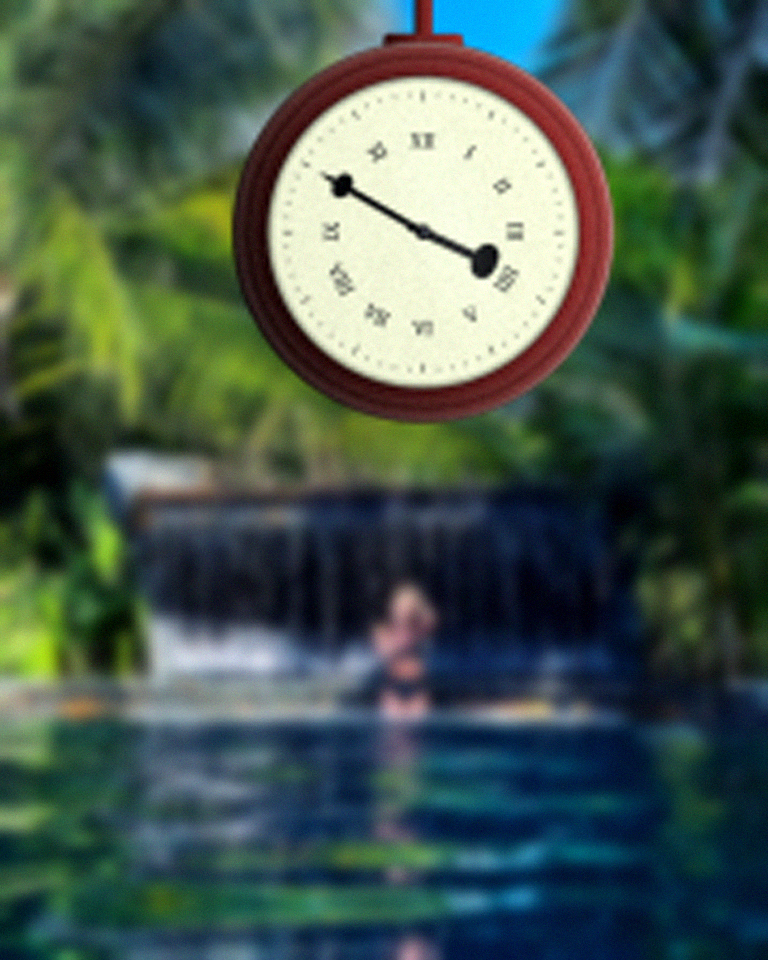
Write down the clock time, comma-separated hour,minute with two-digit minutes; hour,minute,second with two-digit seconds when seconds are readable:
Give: 3,50
